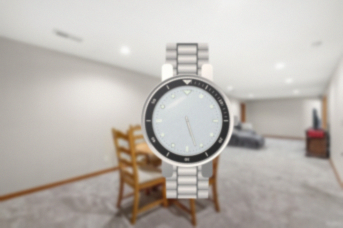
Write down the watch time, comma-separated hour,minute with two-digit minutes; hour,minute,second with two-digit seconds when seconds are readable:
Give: 5,27
